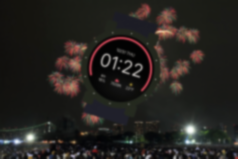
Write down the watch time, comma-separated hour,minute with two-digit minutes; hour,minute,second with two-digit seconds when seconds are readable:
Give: 1,22
